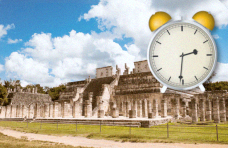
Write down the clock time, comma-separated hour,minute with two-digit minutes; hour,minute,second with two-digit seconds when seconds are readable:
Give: 2,31
